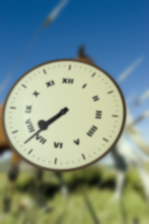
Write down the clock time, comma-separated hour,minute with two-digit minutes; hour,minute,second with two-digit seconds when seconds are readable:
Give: 7,37
